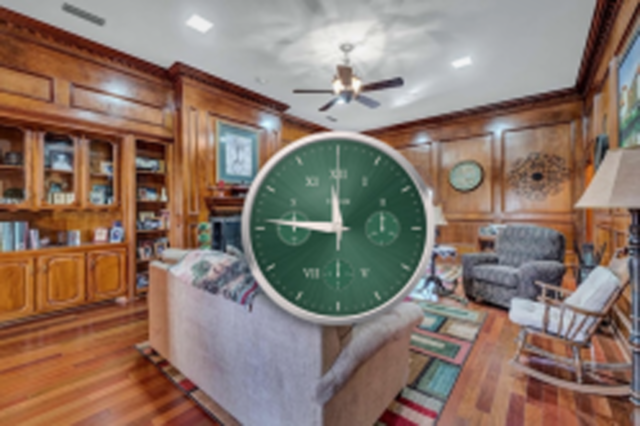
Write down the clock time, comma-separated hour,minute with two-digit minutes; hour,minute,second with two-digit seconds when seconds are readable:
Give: 11,46
